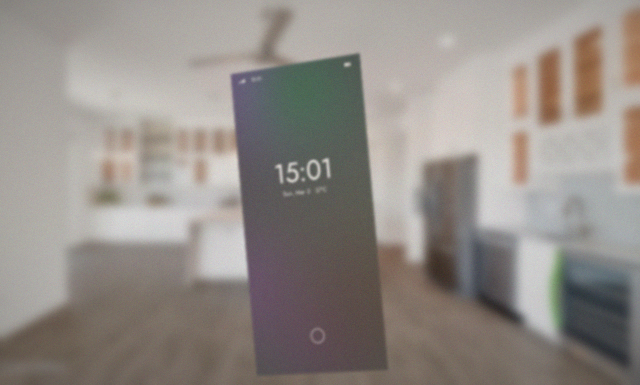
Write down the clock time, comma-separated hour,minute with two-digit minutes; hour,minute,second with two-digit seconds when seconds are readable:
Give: 15,01
